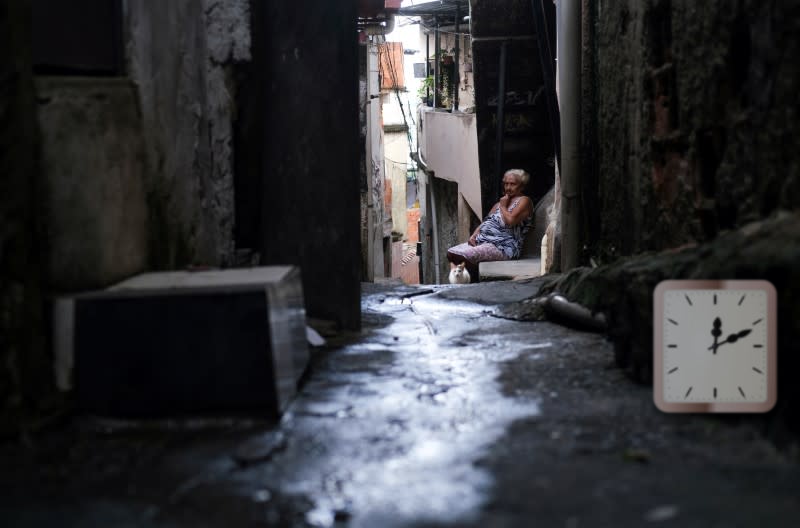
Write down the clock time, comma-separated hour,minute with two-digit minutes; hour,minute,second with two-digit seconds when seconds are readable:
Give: 12,11
